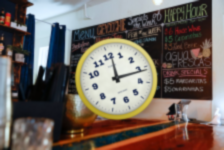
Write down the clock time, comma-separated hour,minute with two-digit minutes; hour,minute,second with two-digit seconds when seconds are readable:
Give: 12,16
